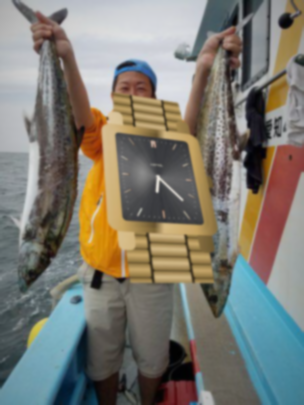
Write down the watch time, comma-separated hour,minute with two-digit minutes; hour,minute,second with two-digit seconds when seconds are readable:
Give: 6,23
